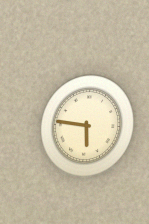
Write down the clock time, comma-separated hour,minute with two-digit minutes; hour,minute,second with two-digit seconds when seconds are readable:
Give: 5,46
